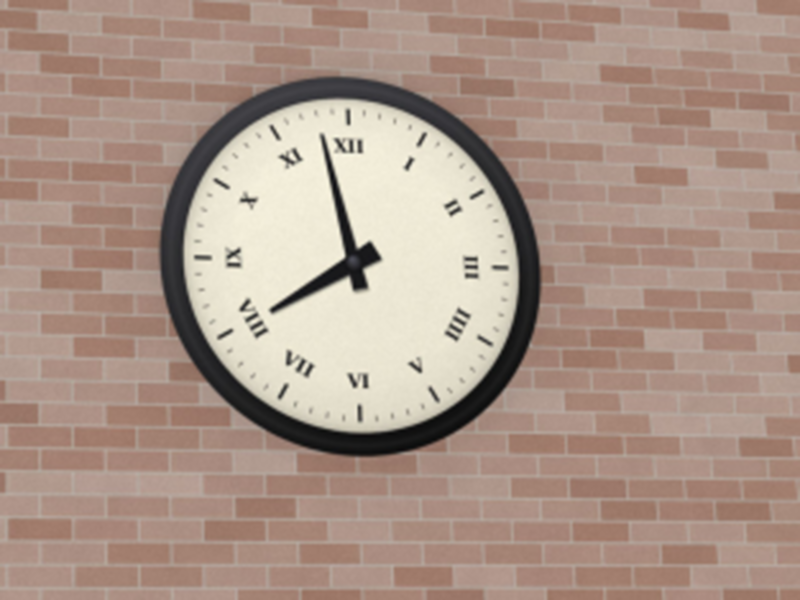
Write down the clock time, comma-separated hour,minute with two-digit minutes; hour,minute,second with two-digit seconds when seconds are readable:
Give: 7,58
